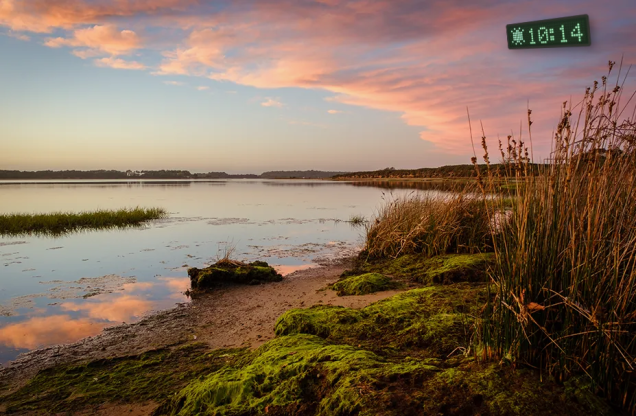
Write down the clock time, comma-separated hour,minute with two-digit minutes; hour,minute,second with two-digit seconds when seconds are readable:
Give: 10,14
